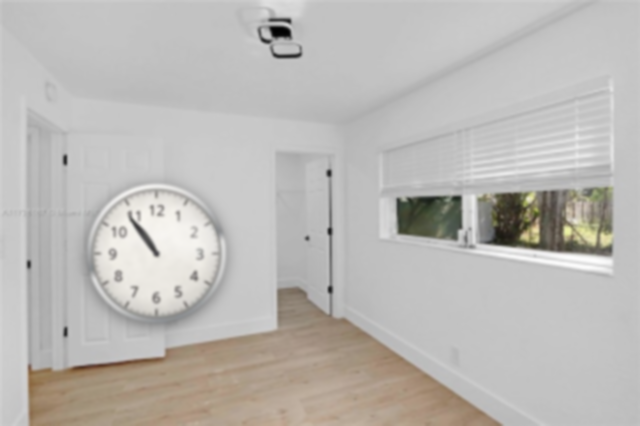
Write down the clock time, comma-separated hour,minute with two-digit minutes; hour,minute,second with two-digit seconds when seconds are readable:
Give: 10,54
